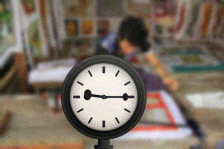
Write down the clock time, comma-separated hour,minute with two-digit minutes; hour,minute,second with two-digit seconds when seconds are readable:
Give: 9,15
